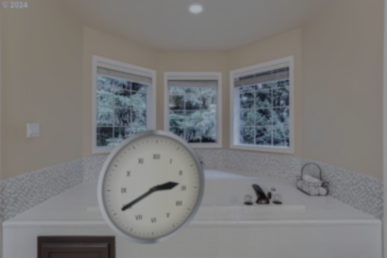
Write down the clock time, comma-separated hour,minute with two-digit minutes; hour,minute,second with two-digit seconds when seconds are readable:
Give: 2,40
